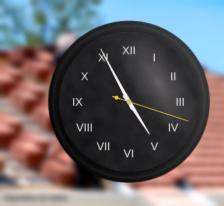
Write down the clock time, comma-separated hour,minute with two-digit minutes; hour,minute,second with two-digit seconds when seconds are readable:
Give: 4,55,18
